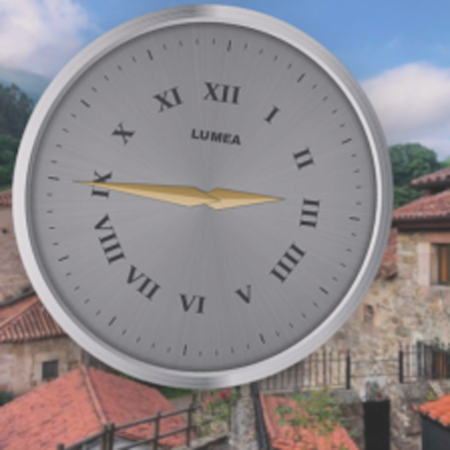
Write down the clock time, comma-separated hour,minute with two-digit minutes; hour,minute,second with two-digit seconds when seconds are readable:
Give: 2,45
